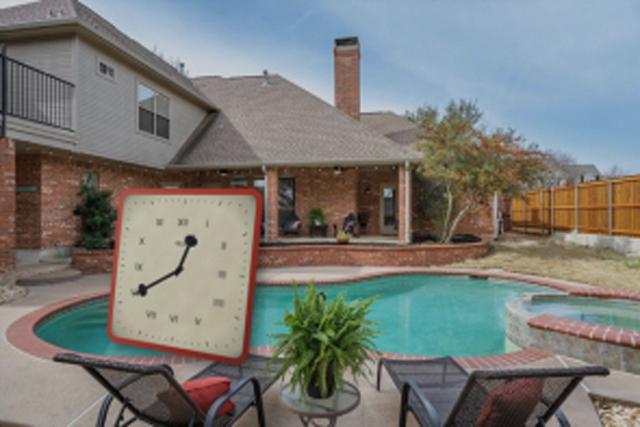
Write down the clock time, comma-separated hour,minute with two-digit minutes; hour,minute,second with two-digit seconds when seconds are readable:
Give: 12,40
